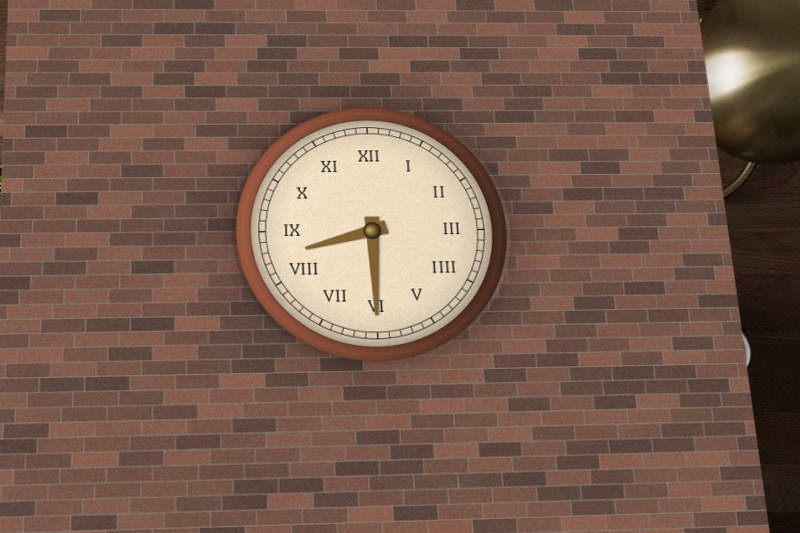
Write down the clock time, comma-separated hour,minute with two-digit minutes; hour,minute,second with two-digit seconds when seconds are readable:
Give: 8,30
